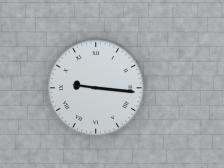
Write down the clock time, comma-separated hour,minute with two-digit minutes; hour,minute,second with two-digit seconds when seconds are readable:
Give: 9,16
